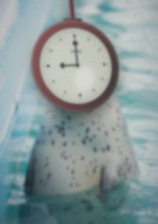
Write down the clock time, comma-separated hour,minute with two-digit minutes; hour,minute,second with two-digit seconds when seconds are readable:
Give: 9,00
